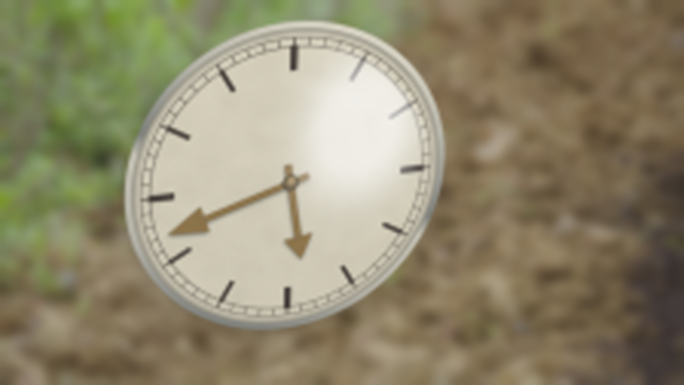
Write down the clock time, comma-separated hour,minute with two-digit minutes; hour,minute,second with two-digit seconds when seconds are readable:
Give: 5,42
